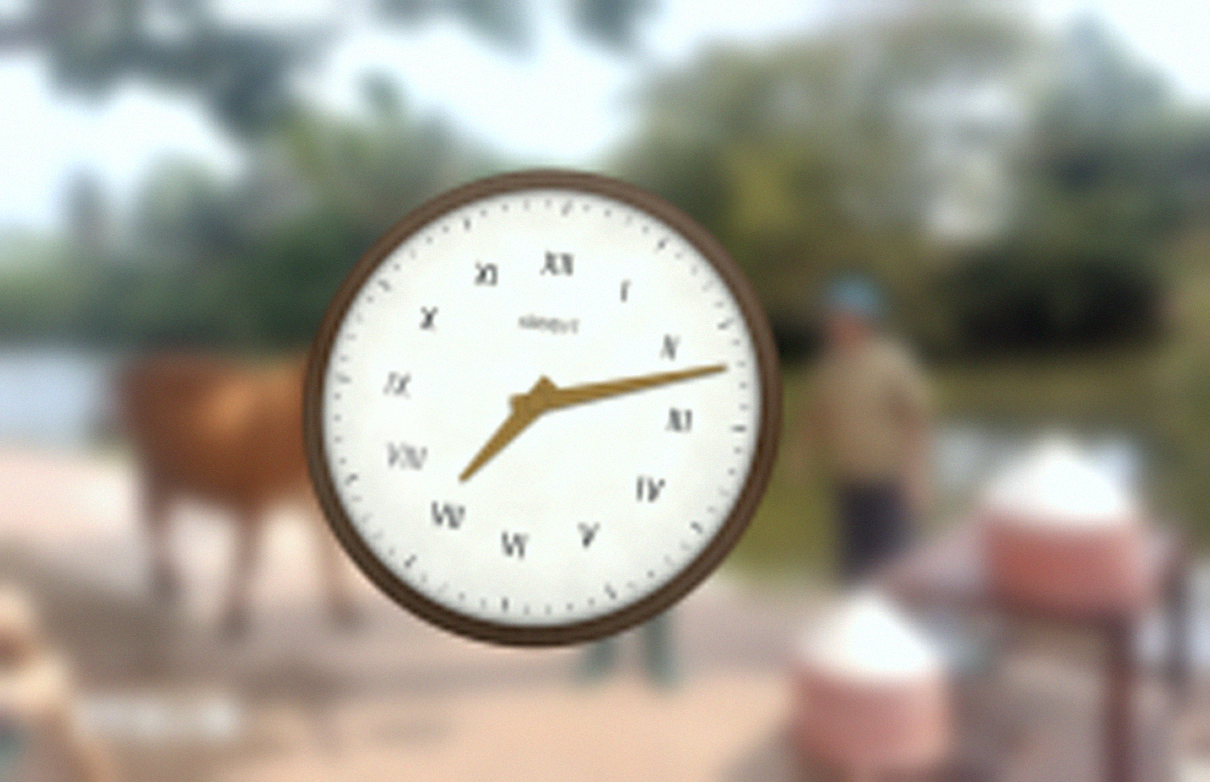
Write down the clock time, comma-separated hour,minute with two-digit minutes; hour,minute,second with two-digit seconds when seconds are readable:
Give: 7,12
